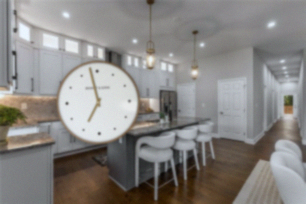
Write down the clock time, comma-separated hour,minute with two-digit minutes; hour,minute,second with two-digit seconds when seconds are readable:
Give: 6,58
